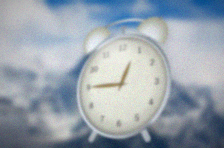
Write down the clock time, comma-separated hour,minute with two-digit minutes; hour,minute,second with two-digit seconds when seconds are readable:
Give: 12,45
